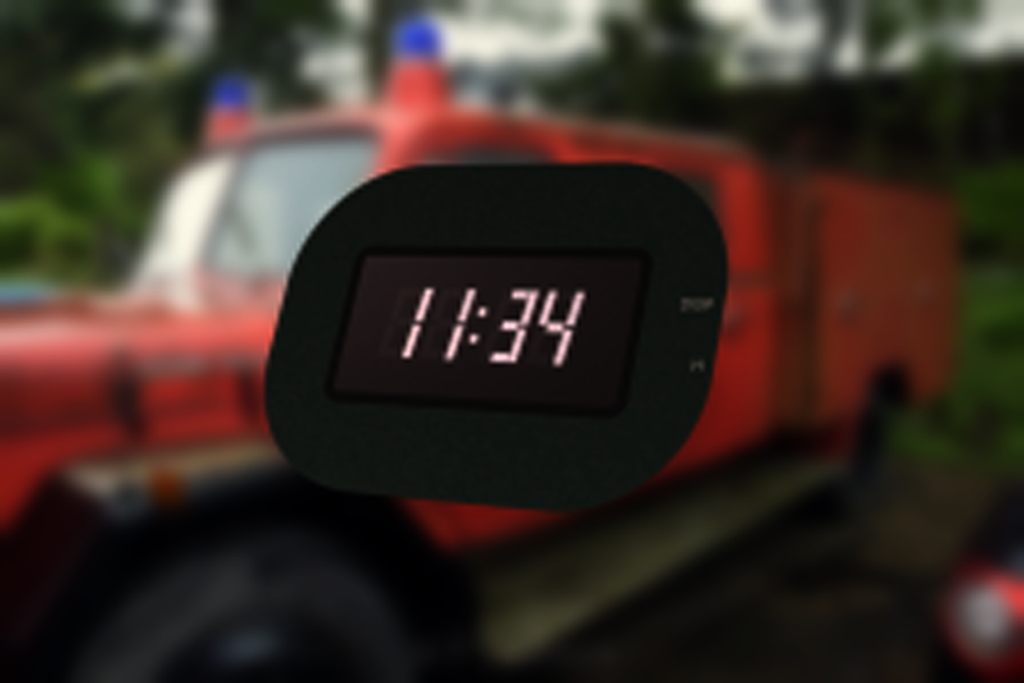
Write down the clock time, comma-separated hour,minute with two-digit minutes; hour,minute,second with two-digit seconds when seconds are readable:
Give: 11,34
